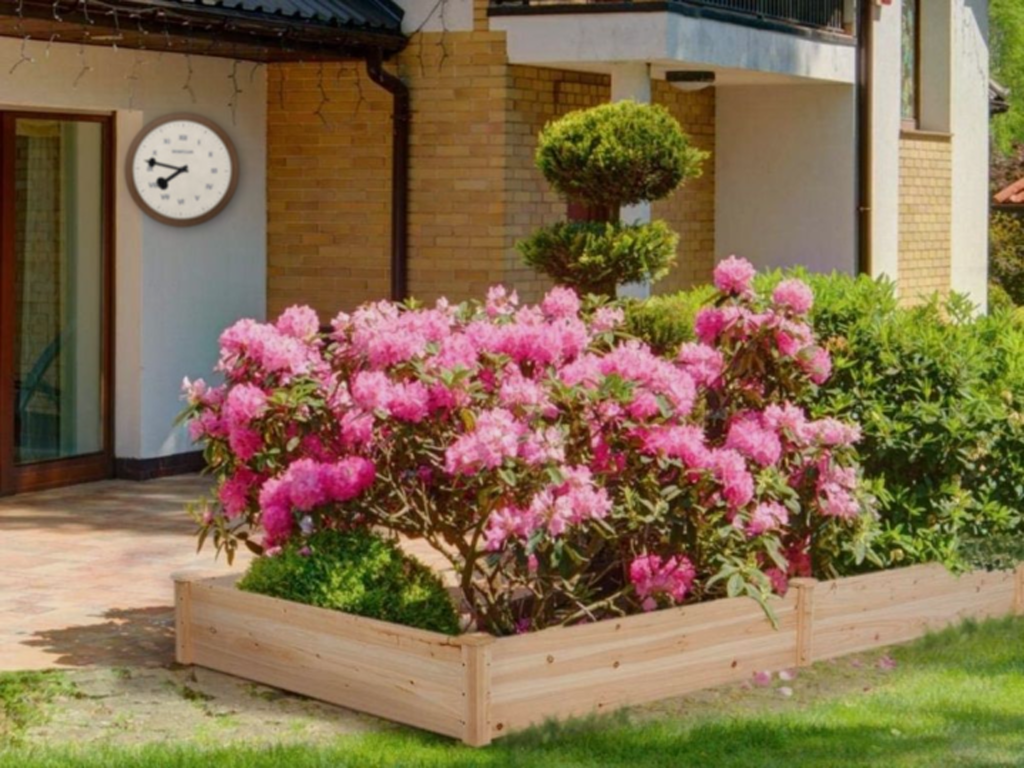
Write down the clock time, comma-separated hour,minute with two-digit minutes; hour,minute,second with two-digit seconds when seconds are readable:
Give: 7,47
